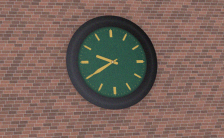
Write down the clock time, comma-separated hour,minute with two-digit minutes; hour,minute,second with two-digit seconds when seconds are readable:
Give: 9,40
